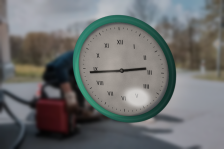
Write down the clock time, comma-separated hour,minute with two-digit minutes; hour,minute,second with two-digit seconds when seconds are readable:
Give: 2,44
